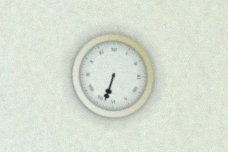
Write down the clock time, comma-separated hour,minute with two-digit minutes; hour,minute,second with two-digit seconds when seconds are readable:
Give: 6,33
